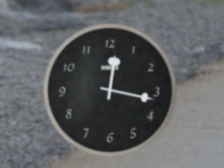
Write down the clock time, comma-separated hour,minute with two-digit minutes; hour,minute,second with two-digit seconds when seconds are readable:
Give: 12,17
